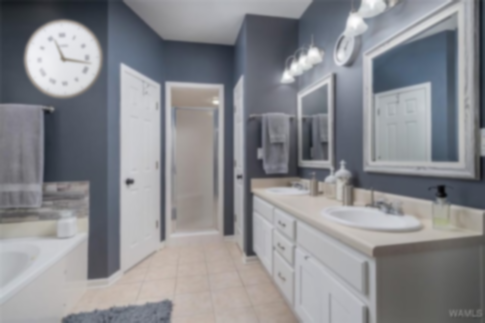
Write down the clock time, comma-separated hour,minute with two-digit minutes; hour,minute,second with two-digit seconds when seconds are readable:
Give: 11,17
